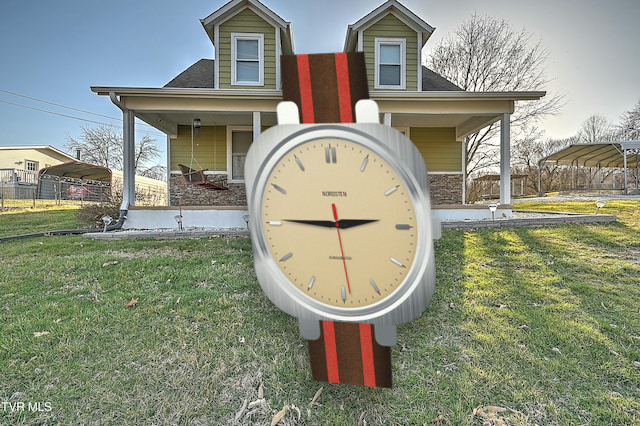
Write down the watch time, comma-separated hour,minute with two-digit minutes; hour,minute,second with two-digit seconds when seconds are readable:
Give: 2,45,29
